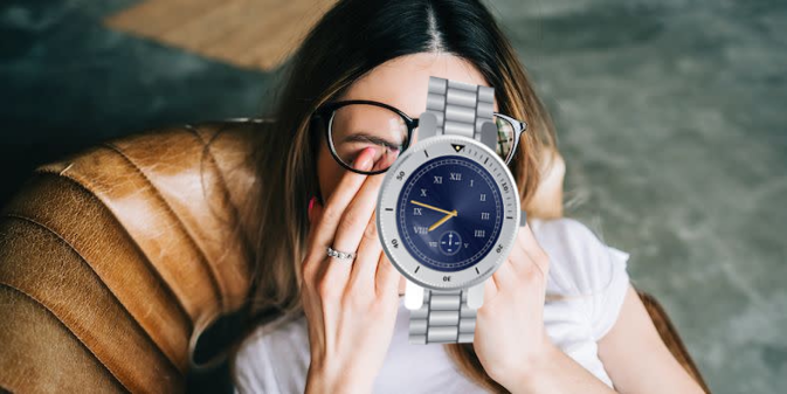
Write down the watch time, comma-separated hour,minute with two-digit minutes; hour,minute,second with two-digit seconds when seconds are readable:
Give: 7,47
